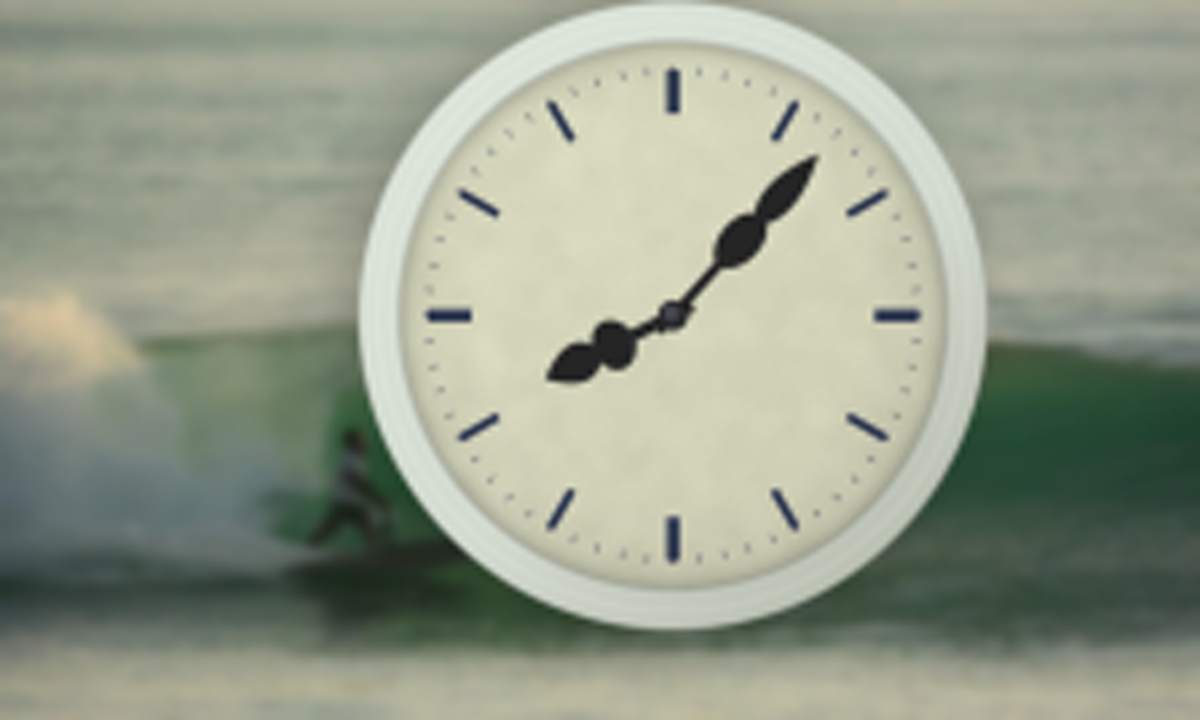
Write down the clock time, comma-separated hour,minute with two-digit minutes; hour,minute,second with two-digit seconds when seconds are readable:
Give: 8,07
